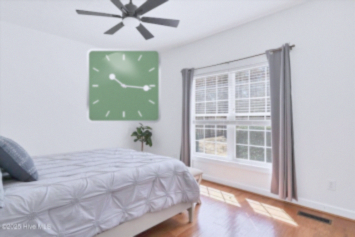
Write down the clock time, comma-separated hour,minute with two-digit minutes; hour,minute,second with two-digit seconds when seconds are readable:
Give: 10,16
